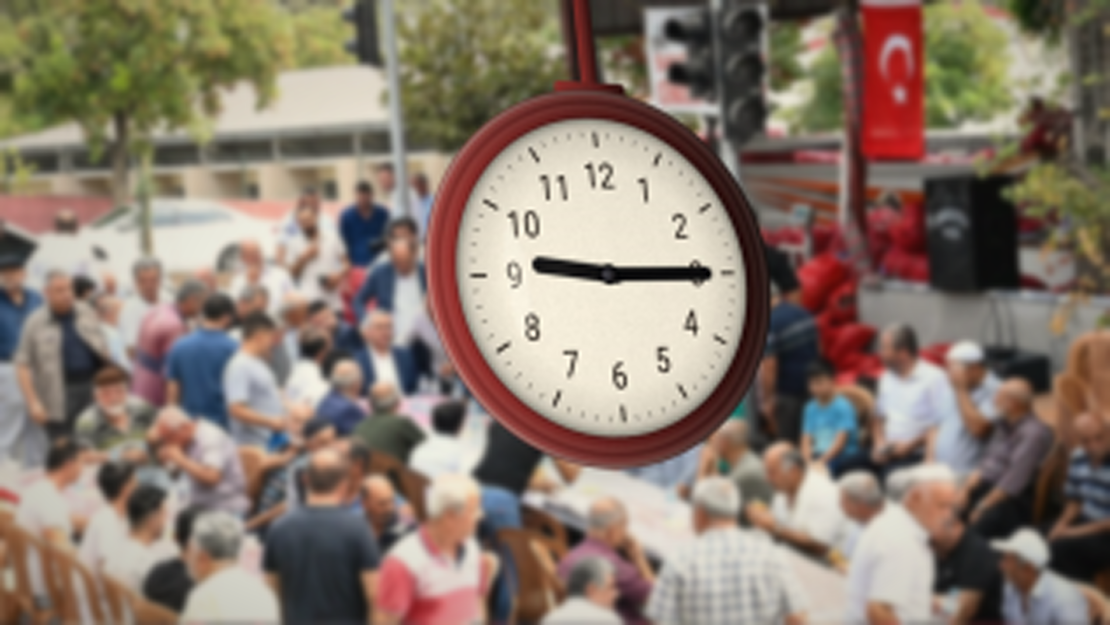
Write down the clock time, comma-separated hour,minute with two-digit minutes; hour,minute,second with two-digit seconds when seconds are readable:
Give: 9,15
